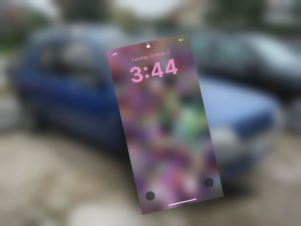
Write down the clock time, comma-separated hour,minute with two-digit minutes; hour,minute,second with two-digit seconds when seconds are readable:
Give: 3,44
